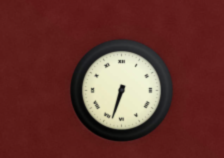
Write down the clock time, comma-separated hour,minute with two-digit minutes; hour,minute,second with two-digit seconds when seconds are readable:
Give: 6,33
